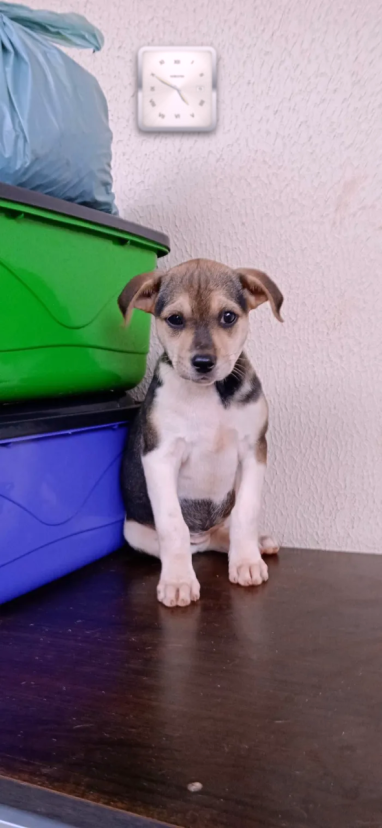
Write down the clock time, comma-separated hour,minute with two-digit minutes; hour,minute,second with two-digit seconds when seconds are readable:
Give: 4,50
